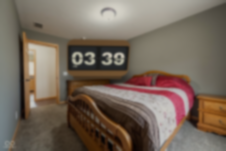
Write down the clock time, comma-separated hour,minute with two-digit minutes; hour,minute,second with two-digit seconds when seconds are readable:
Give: 3,39
